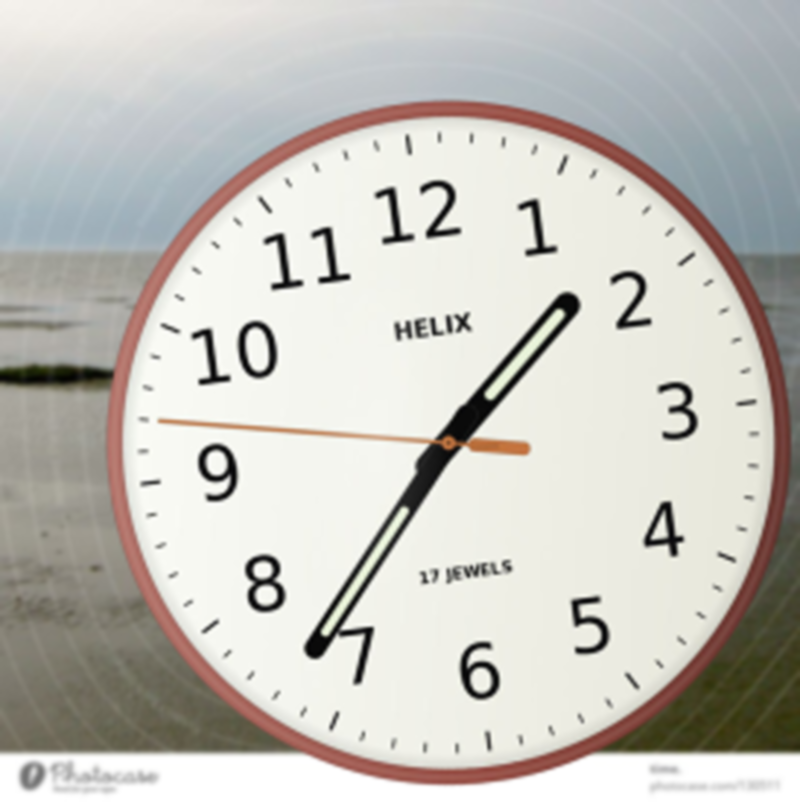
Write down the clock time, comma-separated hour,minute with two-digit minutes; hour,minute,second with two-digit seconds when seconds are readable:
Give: 1,36,47
